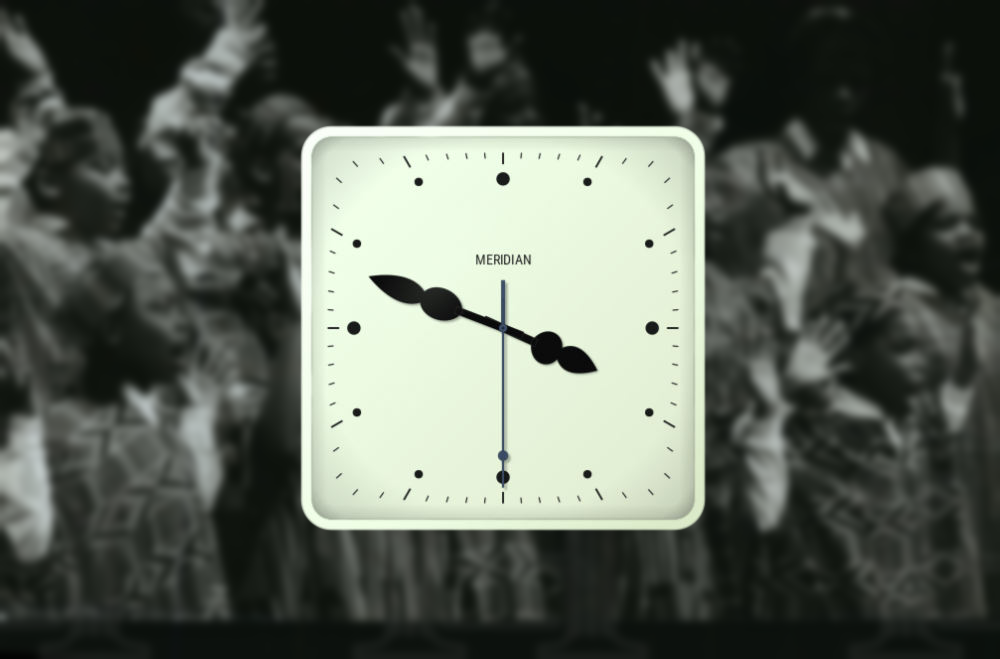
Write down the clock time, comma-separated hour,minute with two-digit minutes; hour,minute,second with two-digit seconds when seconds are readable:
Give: 3,48,30
